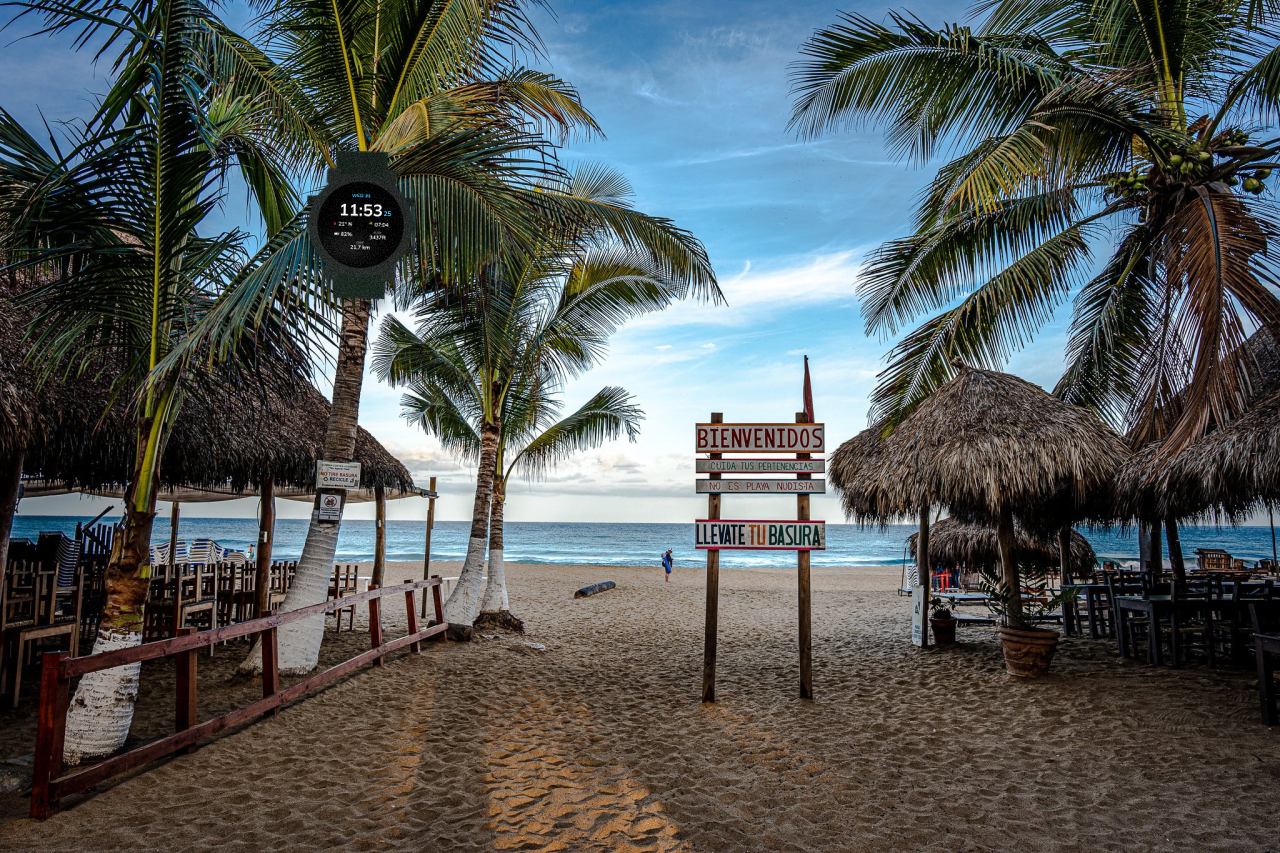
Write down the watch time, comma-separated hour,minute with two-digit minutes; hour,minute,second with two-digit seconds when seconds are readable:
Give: 11,53
